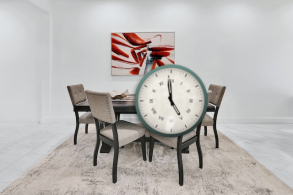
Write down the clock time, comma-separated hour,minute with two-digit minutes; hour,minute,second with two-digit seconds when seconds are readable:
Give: 4,59
